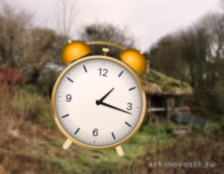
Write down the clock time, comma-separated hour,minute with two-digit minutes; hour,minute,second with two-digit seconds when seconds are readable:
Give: 1,17
